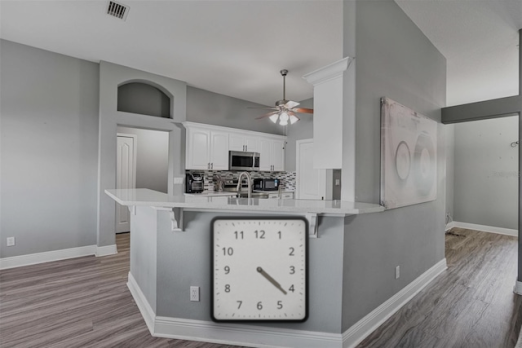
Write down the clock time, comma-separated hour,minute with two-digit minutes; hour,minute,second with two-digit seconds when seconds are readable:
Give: 4,22
